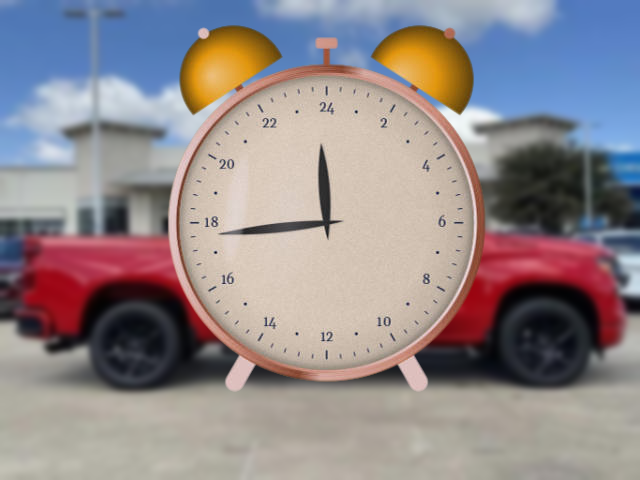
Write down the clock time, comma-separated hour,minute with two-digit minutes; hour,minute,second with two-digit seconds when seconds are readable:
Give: 23,44
